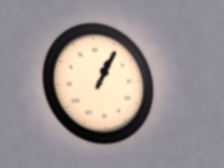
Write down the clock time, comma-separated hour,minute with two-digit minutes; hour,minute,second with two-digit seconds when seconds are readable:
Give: 1,06
